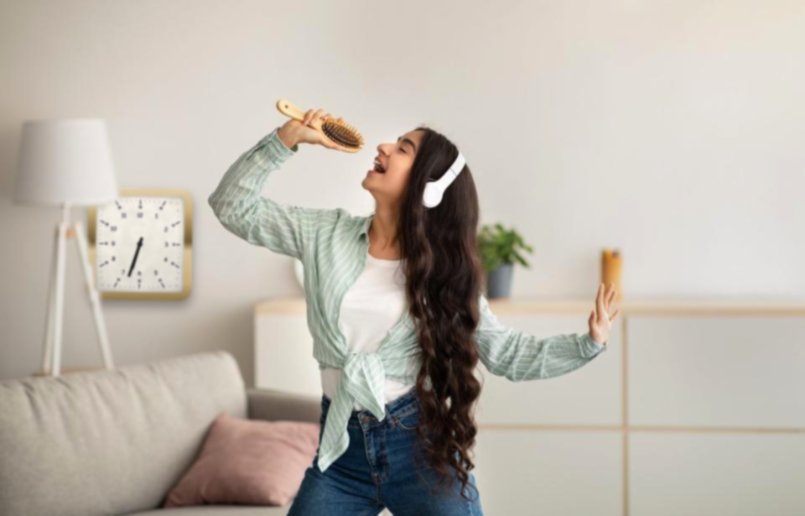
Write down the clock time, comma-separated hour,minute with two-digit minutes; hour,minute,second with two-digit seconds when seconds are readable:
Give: 6,33
